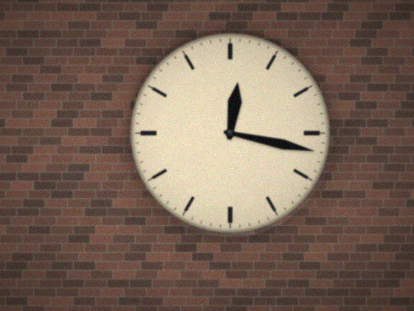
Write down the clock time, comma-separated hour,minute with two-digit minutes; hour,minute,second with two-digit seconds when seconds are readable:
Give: 12,17
